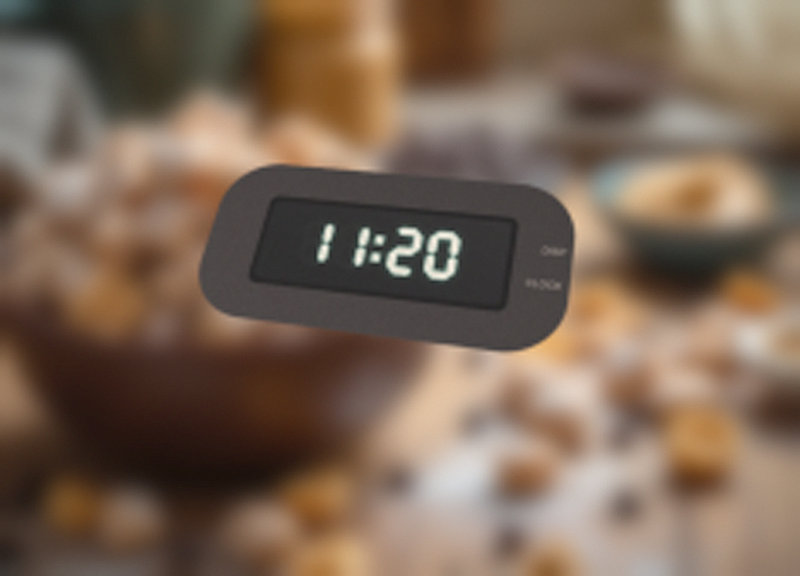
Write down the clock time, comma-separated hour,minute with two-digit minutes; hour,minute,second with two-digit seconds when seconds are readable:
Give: 11,20
